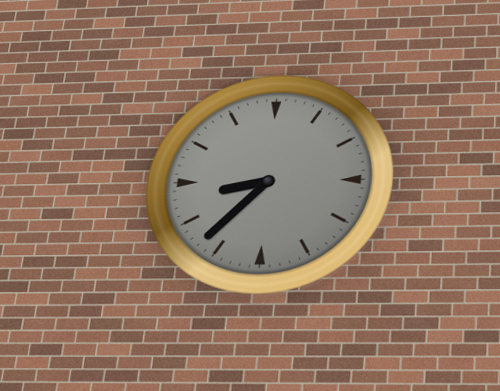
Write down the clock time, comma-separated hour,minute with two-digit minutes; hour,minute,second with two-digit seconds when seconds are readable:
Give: 8,37
